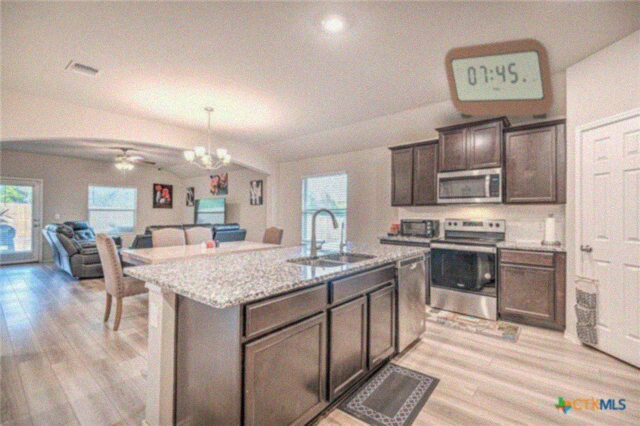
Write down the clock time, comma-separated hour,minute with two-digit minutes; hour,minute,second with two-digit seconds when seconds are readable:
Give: 7,45
